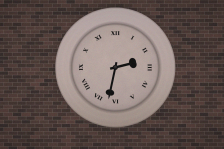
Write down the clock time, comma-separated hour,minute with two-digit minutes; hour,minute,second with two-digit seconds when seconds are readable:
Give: 2,32
